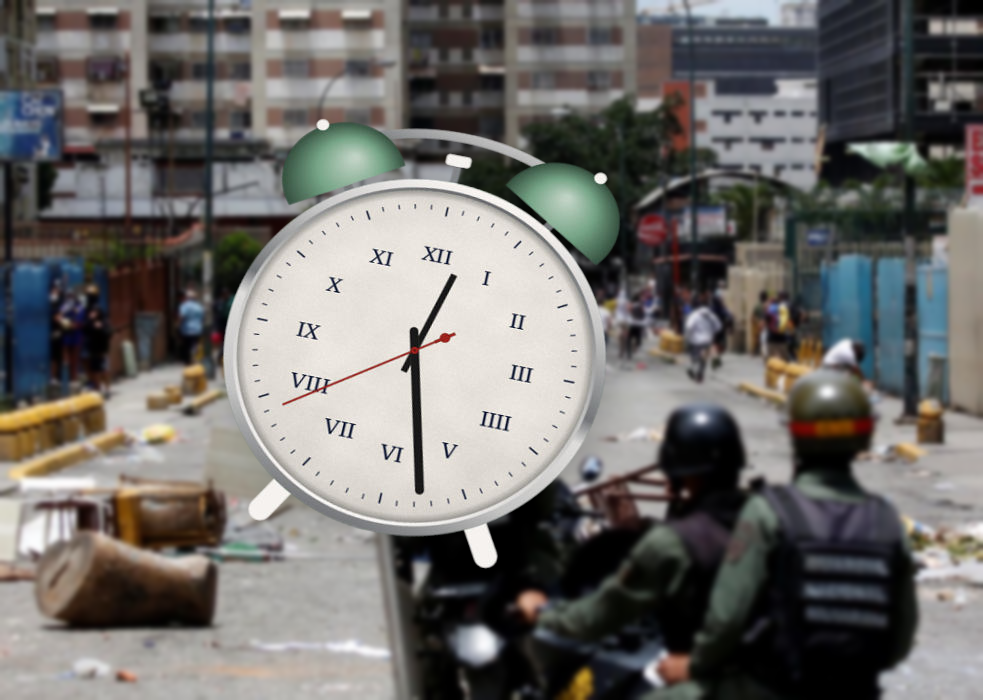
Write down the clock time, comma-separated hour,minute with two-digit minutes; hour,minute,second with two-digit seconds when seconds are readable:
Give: 12,27,39
